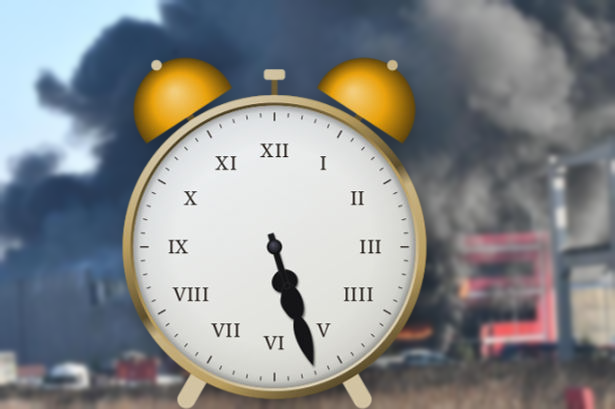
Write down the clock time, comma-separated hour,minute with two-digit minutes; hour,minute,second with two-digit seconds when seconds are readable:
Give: 5,27
